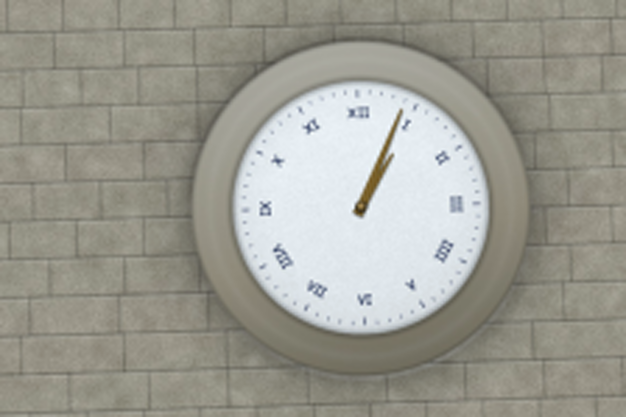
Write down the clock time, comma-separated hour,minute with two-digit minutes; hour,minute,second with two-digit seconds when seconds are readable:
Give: 1,04
